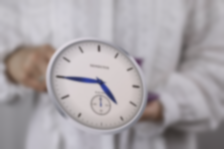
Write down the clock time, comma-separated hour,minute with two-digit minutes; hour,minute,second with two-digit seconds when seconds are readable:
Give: 4,45
